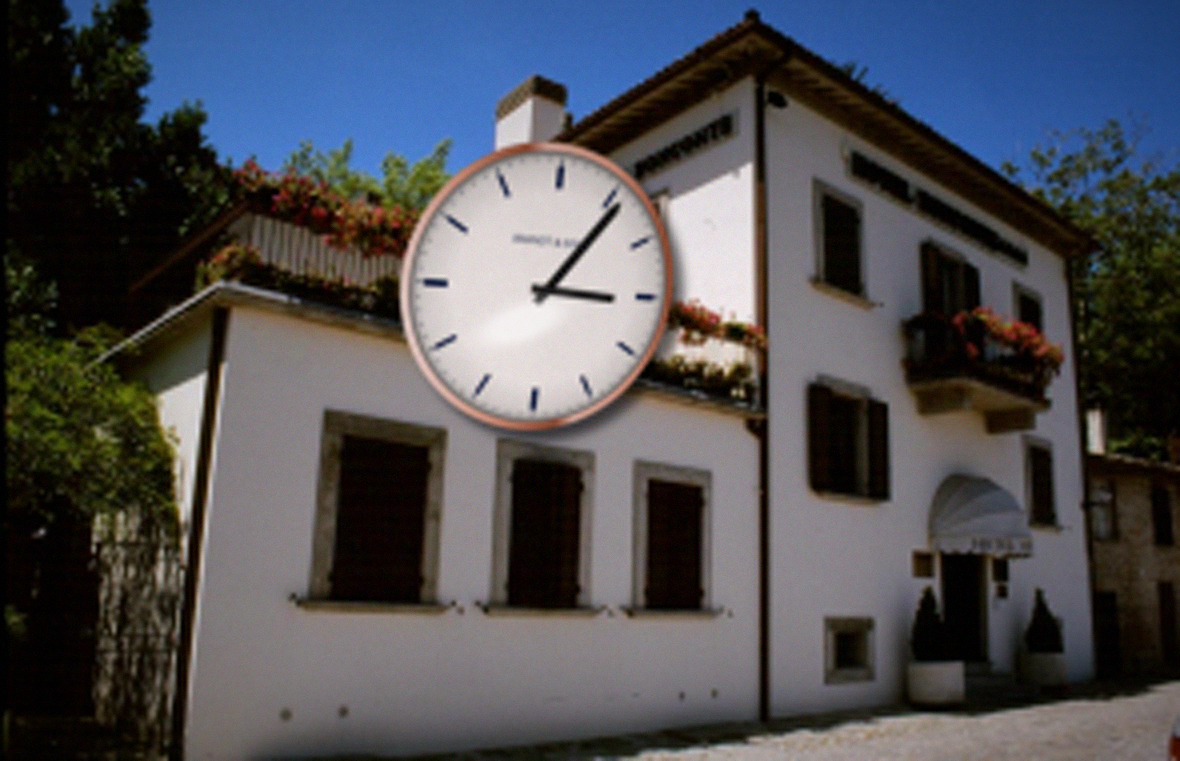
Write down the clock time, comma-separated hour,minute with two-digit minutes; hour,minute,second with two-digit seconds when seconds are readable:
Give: 3,06
